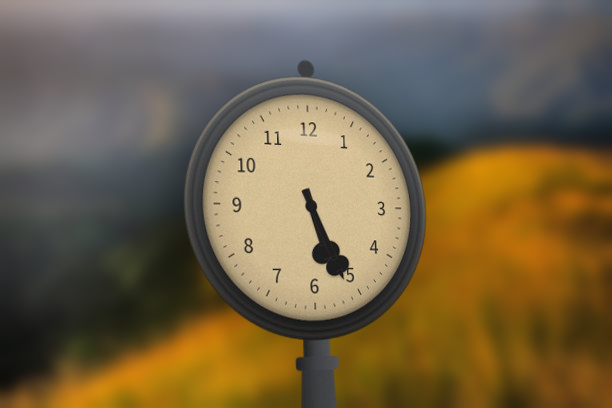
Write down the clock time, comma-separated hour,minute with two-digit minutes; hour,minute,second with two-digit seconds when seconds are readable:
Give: 5,26
